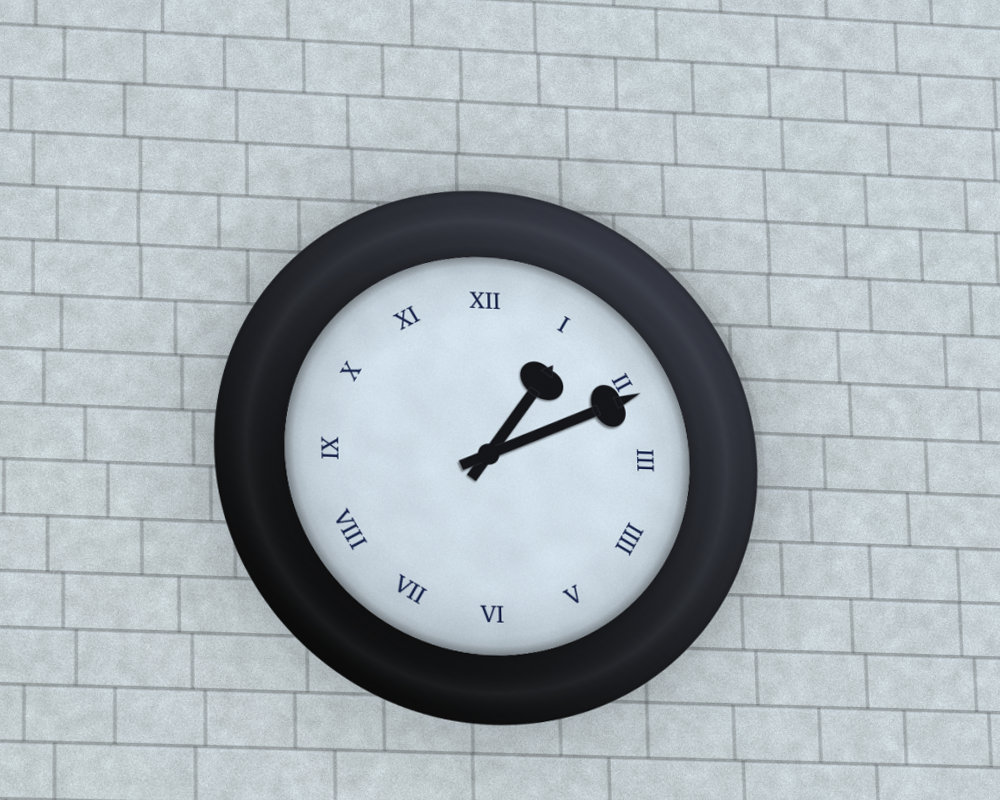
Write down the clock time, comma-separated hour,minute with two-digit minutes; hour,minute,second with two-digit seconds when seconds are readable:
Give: 1,11
